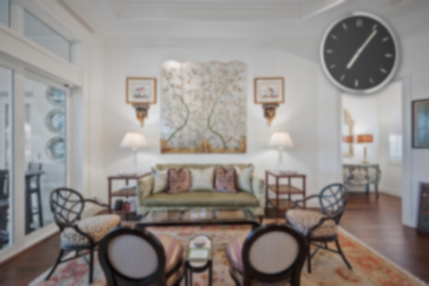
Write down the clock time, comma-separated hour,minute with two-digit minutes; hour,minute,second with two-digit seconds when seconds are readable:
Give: 7,06
